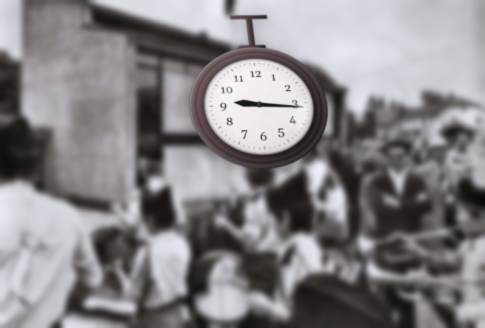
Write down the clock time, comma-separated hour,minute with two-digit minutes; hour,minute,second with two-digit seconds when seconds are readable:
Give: 9,16
